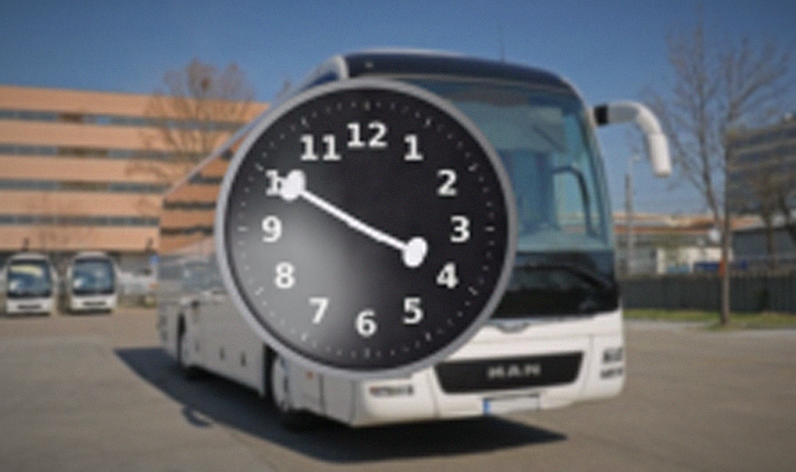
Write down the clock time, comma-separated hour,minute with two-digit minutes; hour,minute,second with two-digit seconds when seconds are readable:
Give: 3,50
